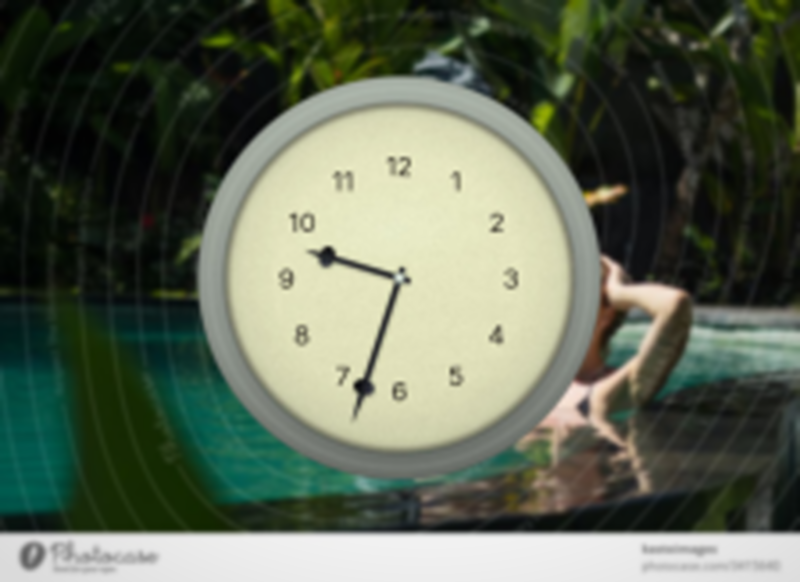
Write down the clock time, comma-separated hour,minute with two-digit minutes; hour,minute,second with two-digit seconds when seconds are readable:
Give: 9,33
